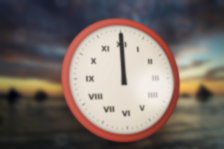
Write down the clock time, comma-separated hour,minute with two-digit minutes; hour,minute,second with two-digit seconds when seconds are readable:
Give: 12,00
